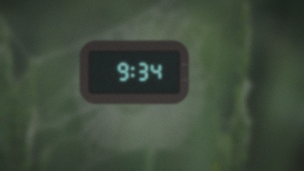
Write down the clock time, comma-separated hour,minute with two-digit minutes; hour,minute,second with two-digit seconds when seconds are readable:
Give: 9,34
